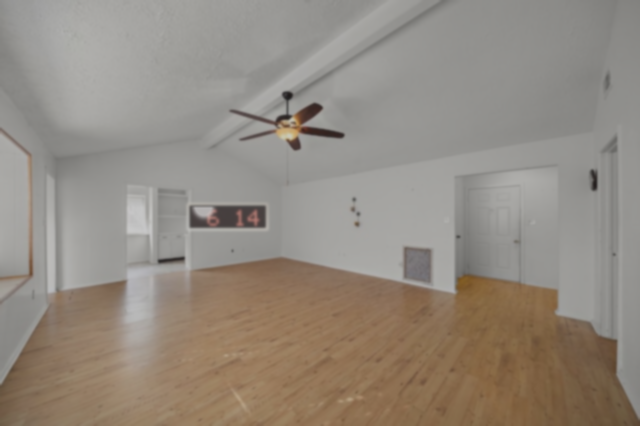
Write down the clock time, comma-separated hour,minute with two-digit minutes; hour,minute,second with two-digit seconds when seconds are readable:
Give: 6,14
